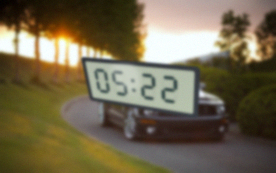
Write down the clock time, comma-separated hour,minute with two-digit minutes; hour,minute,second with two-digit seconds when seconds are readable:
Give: 5,22
